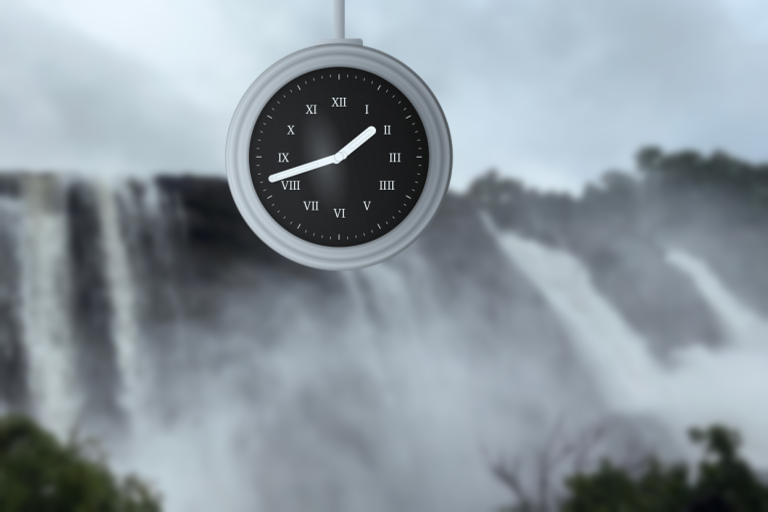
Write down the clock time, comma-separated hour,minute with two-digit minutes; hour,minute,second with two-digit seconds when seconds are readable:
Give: 1,42
